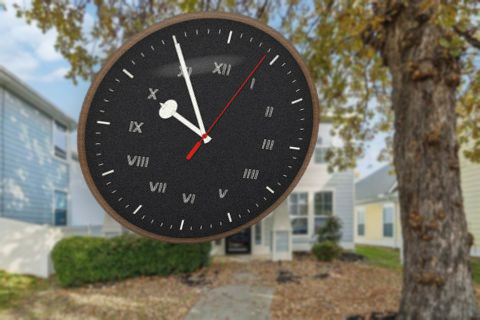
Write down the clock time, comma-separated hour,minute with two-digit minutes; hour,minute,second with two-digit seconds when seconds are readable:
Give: 9,55,04
